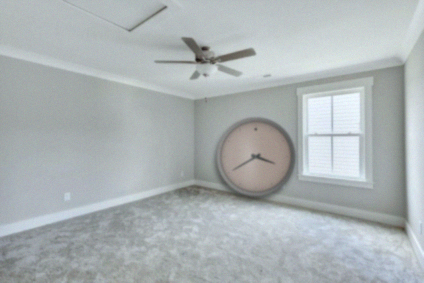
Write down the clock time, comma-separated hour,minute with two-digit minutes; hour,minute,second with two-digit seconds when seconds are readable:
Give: 3,40
